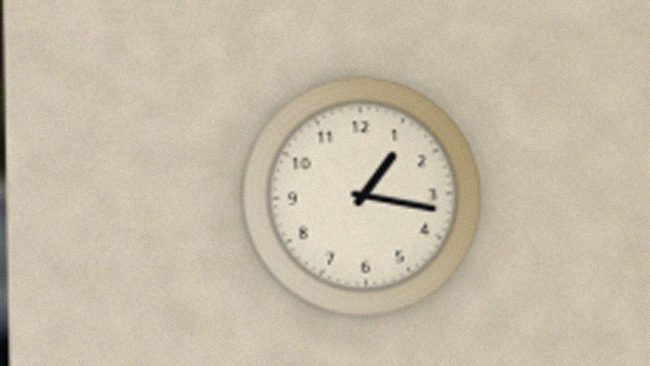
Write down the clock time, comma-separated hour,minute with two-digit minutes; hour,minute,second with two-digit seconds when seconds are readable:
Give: 1,17
